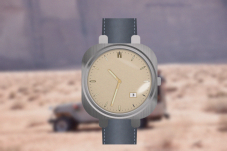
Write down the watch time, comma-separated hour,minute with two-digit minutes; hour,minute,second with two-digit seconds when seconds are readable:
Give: 10,33
